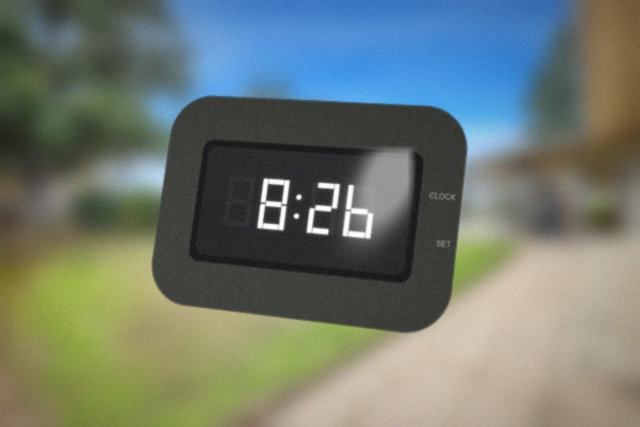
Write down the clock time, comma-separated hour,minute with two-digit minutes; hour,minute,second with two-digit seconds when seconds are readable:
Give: 8,26
